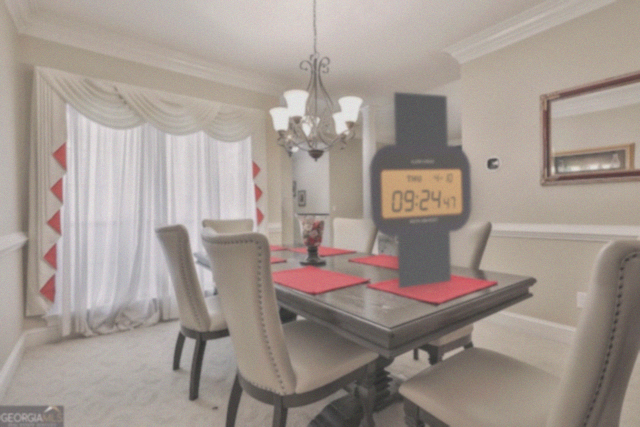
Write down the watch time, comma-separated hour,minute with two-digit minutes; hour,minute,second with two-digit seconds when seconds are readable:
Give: 9,24
